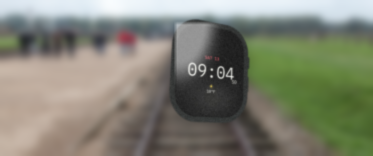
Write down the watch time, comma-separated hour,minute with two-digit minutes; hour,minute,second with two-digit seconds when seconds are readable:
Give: 9,04
